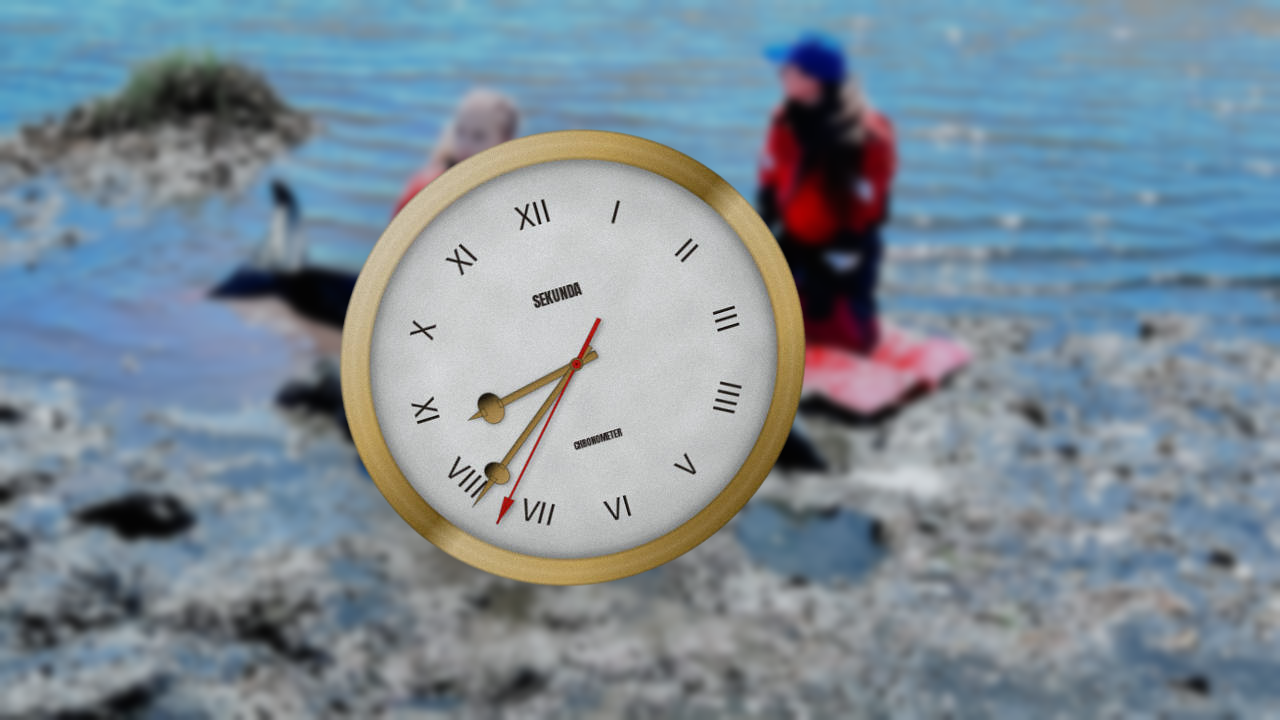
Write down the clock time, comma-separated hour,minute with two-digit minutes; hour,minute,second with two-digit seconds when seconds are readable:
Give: 8,38,37
